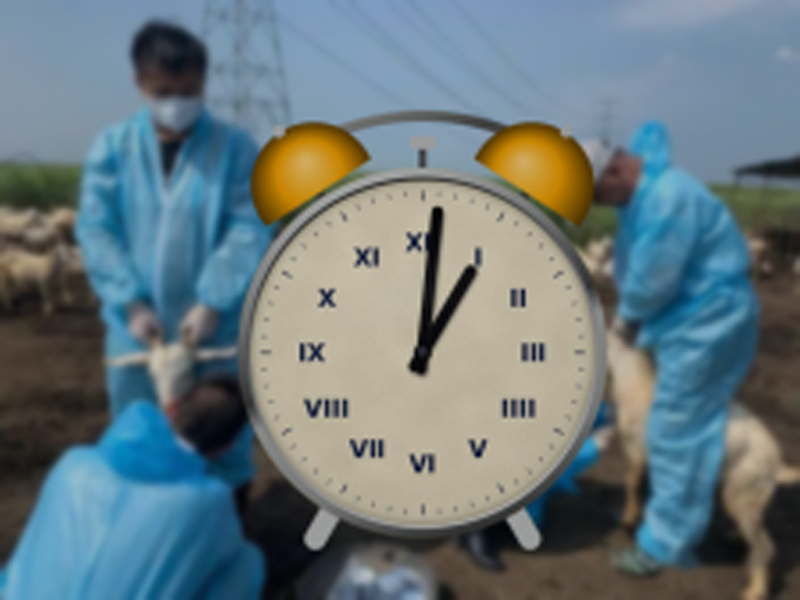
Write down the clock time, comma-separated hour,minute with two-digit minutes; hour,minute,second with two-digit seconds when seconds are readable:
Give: 1,01
